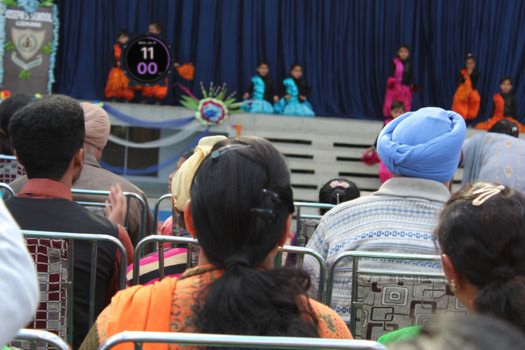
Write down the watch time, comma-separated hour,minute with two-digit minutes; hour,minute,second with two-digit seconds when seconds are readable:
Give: 11,00
